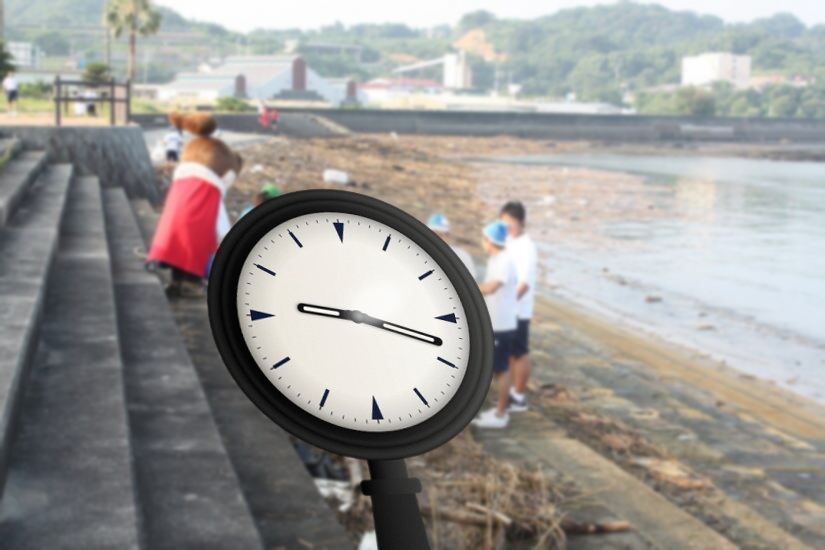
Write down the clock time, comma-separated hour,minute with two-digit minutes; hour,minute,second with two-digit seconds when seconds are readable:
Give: 9,18
